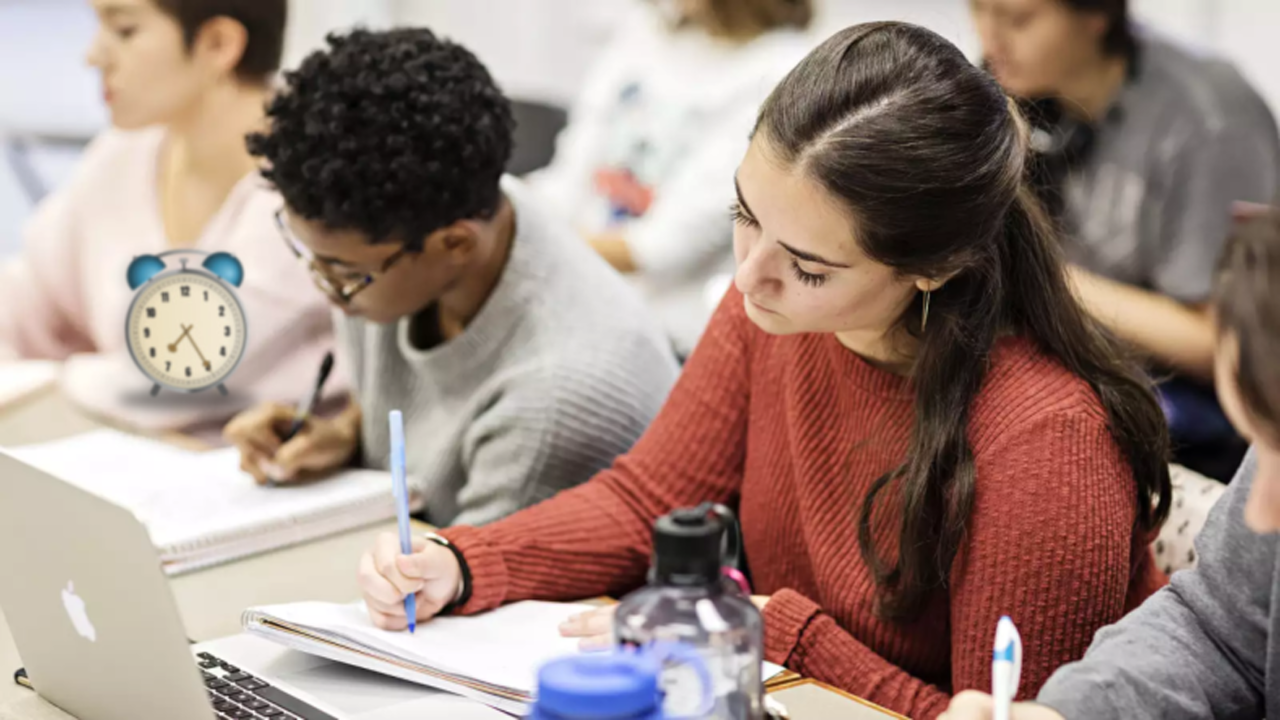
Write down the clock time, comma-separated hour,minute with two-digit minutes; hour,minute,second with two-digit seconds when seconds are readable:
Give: 7,25
